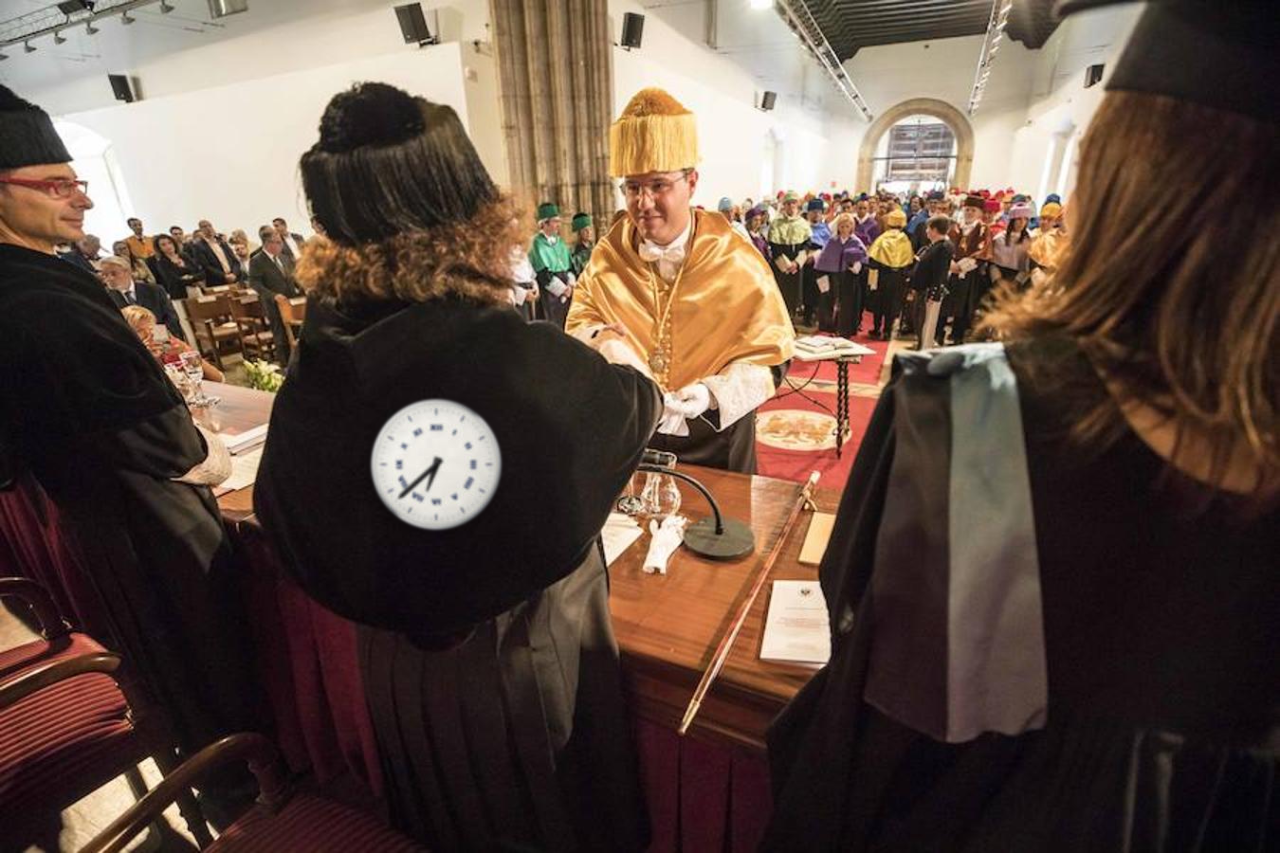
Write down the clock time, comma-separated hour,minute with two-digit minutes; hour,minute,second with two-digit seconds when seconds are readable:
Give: 6,38
